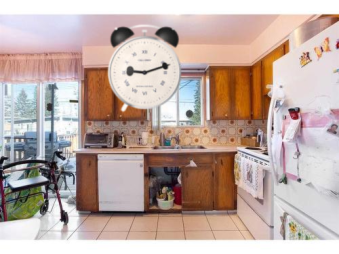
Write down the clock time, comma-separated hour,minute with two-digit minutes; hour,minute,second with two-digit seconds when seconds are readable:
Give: 9,12
